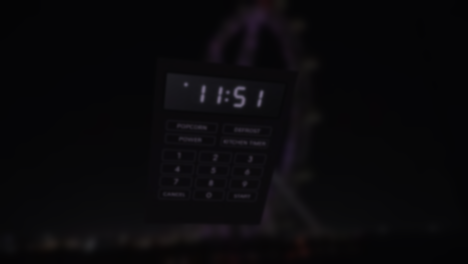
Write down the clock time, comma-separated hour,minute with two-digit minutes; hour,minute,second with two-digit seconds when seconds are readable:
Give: 11,51
